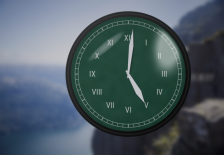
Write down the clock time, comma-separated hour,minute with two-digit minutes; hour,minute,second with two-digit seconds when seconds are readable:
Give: 5,01
